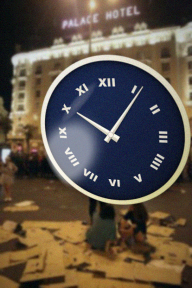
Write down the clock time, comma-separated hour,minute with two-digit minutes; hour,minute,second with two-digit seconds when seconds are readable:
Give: 10,06
